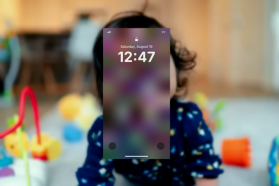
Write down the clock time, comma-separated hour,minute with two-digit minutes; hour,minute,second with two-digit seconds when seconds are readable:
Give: 12,47
